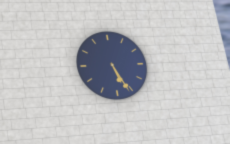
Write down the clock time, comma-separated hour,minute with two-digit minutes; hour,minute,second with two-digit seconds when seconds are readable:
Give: 5,26
